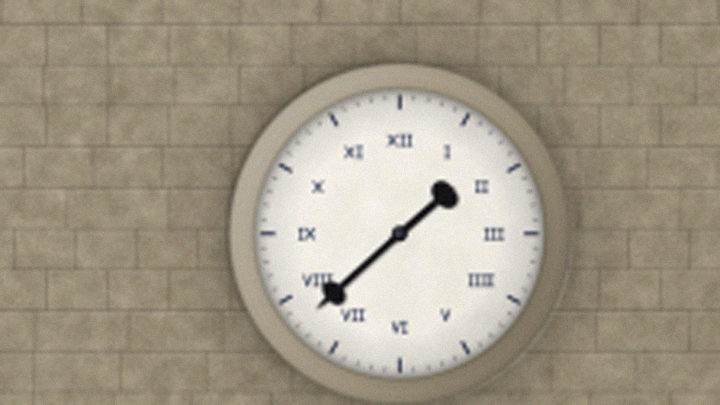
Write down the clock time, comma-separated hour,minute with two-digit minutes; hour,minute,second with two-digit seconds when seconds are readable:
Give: 1,38
